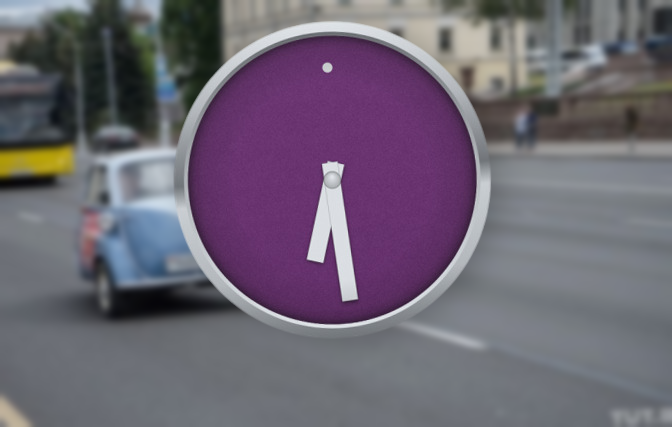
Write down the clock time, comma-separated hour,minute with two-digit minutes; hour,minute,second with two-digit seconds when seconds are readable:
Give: 6,29
